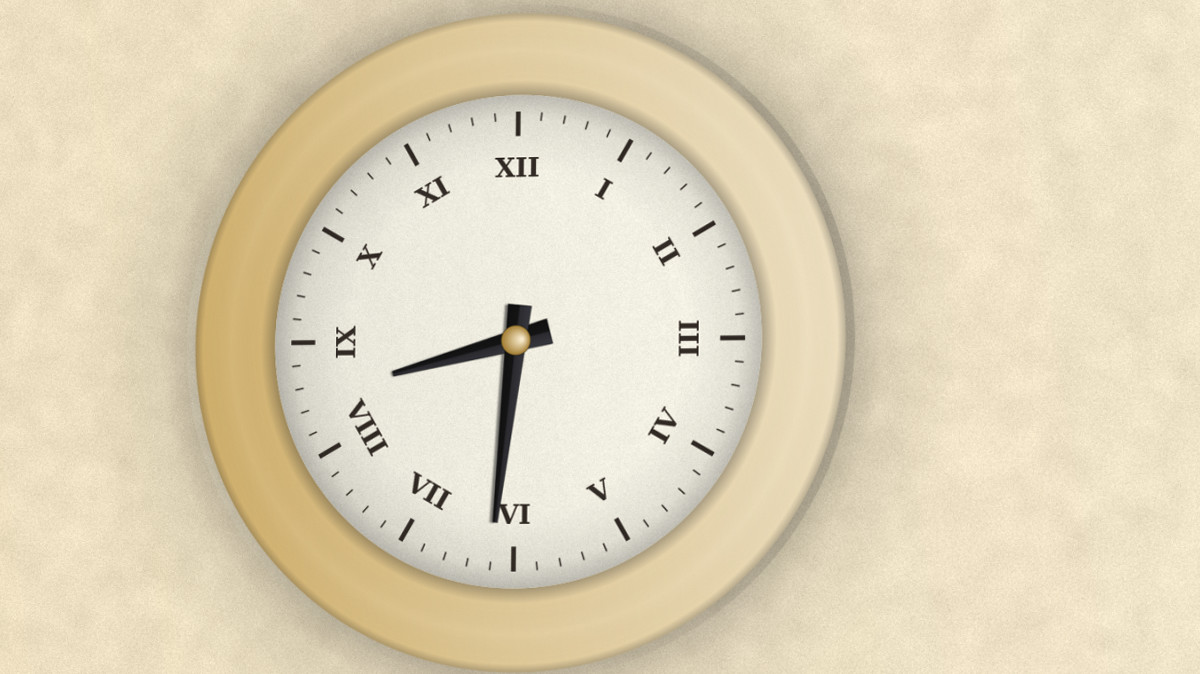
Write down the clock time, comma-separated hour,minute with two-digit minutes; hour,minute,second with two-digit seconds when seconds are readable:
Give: 8,31
